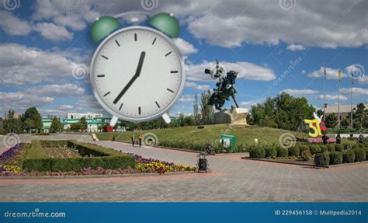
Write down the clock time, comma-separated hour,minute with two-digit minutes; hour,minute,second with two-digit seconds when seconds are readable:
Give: 12,37
